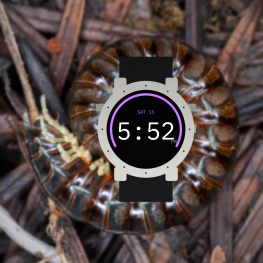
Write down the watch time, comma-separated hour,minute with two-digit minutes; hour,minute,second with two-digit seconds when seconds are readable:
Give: 5,52
